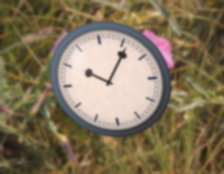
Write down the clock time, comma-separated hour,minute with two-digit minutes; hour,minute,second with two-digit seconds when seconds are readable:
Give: 10,06
